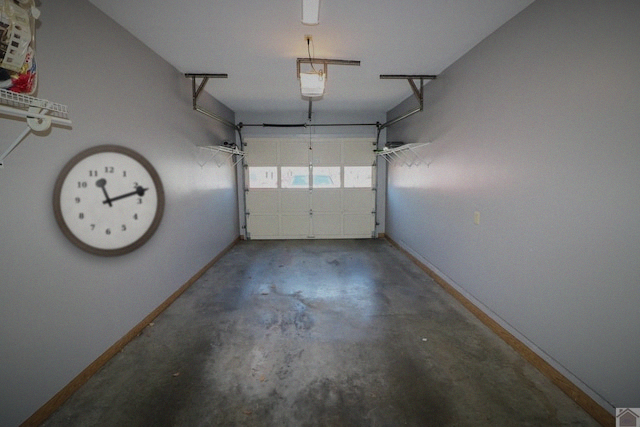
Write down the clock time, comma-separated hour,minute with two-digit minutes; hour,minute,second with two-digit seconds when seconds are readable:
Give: 11,12
